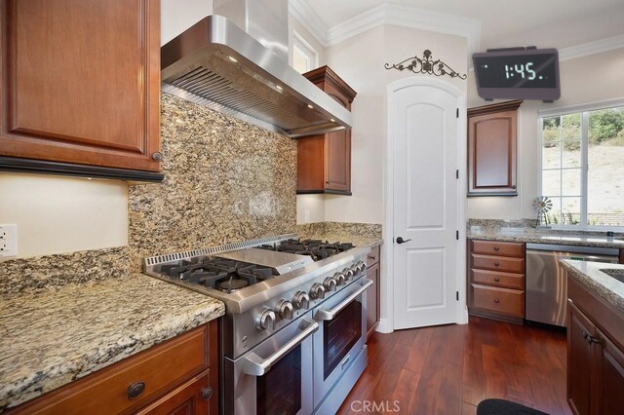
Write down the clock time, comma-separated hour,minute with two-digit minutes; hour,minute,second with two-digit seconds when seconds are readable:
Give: 1,45
